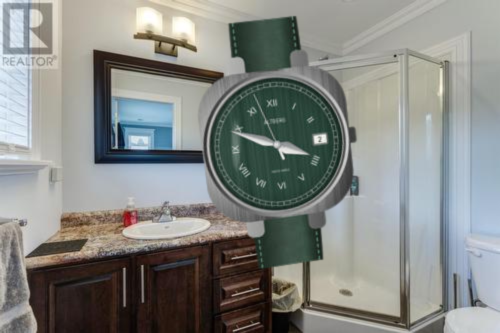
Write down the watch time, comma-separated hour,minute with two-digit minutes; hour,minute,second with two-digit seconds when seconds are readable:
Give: 3,48,57
